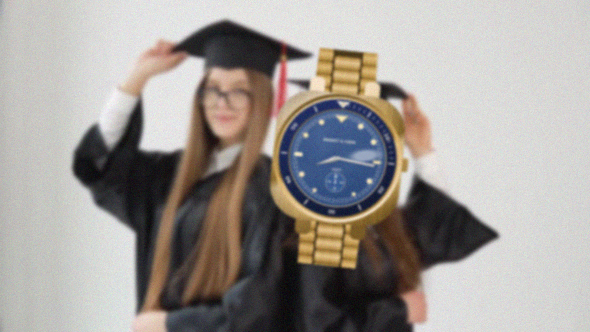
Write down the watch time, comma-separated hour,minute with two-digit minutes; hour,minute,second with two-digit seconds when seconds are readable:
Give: 8,16
